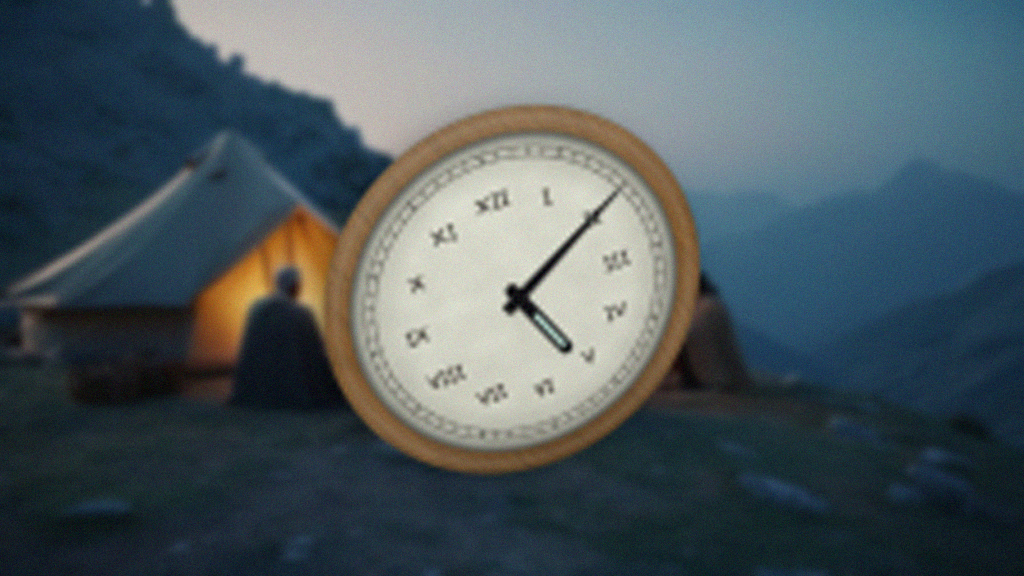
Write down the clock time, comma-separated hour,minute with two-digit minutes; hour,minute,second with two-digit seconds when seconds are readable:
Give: 5,10
